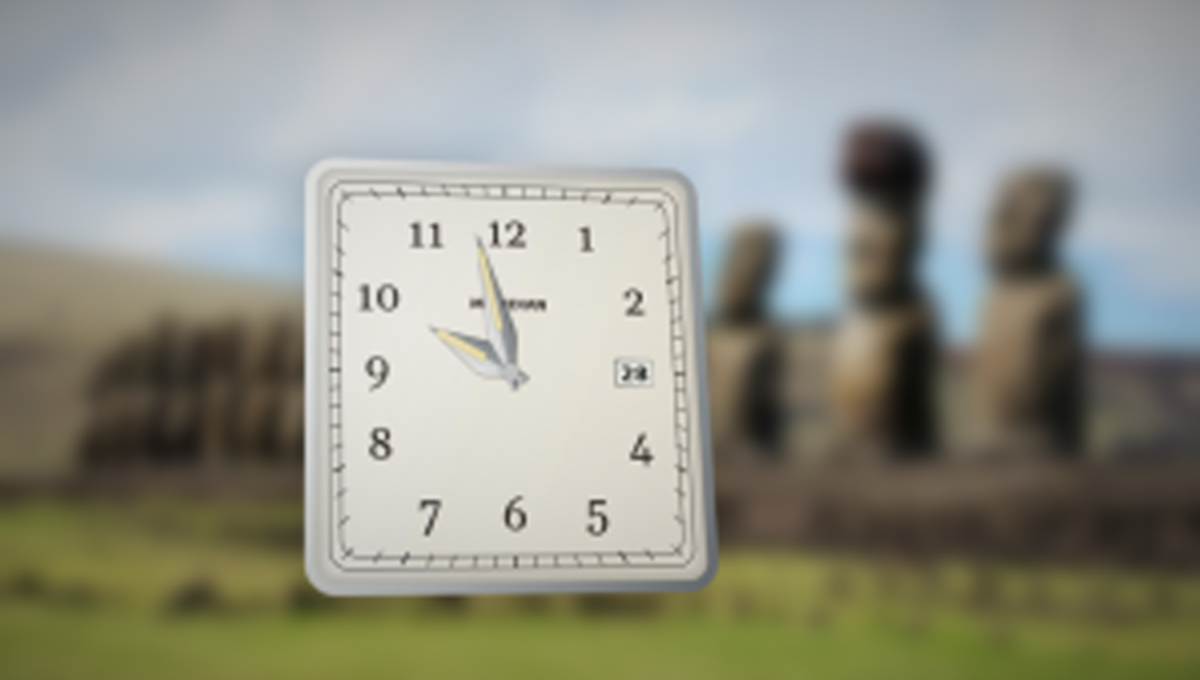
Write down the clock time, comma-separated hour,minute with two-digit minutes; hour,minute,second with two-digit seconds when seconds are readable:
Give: 9,58
